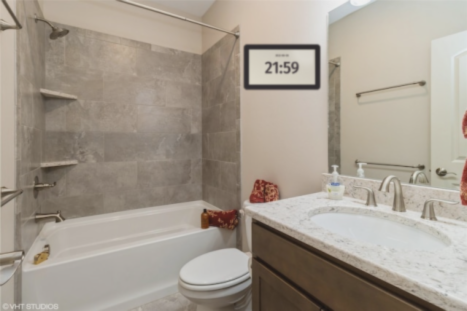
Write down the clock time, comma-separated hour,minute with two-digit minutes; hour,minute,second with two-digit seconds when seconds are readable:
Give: 21,59
